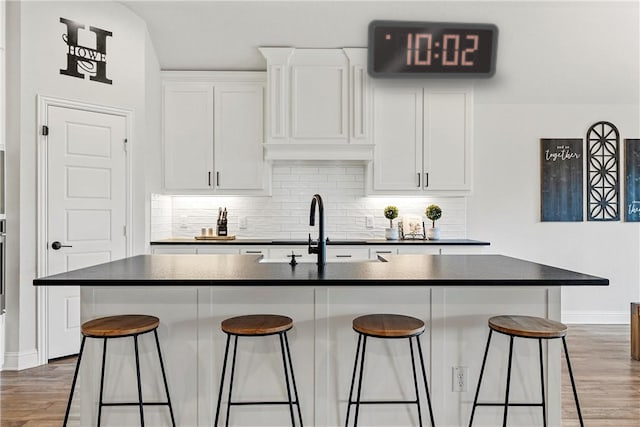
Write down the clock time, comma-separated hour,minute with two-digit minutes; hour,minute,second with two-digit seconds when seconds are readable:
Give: 10,02
